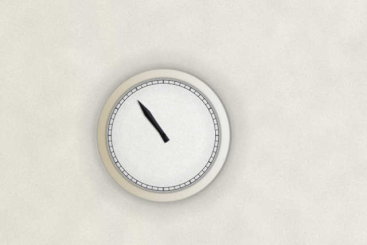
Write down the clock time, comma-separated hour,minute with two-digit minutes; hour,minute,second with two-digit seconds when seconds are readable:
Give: 10,54
